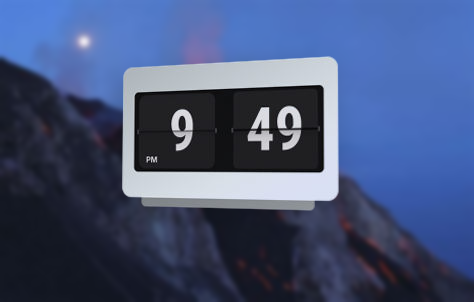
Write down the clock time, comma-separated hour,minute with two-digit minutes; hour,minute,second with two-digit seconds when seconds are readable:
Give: 9,49
